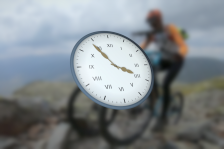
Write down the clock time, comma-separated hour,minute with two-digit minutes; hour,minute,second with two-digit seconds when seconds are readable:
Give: 3,54
